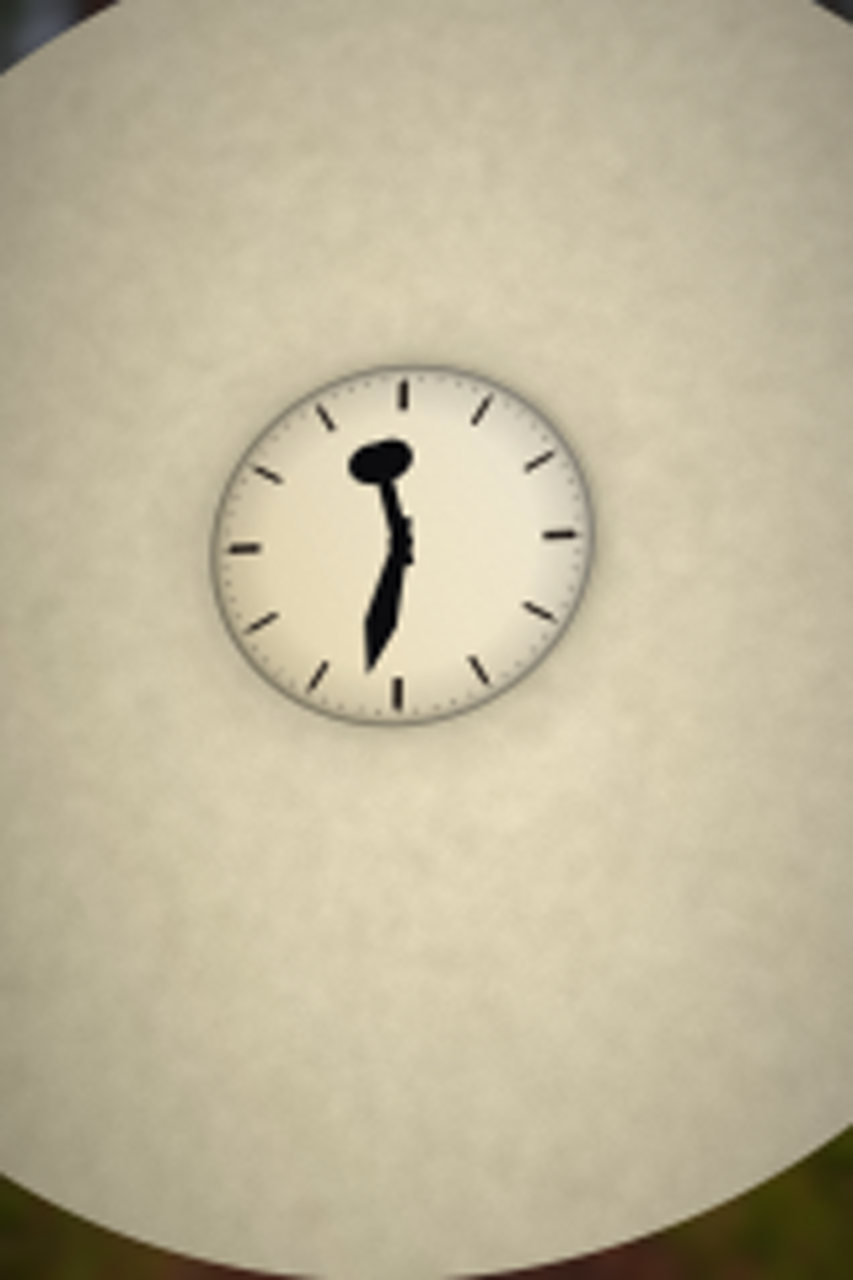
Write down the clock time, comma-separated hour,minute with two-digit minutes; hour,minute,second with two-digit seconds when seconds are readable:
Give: 11,32
